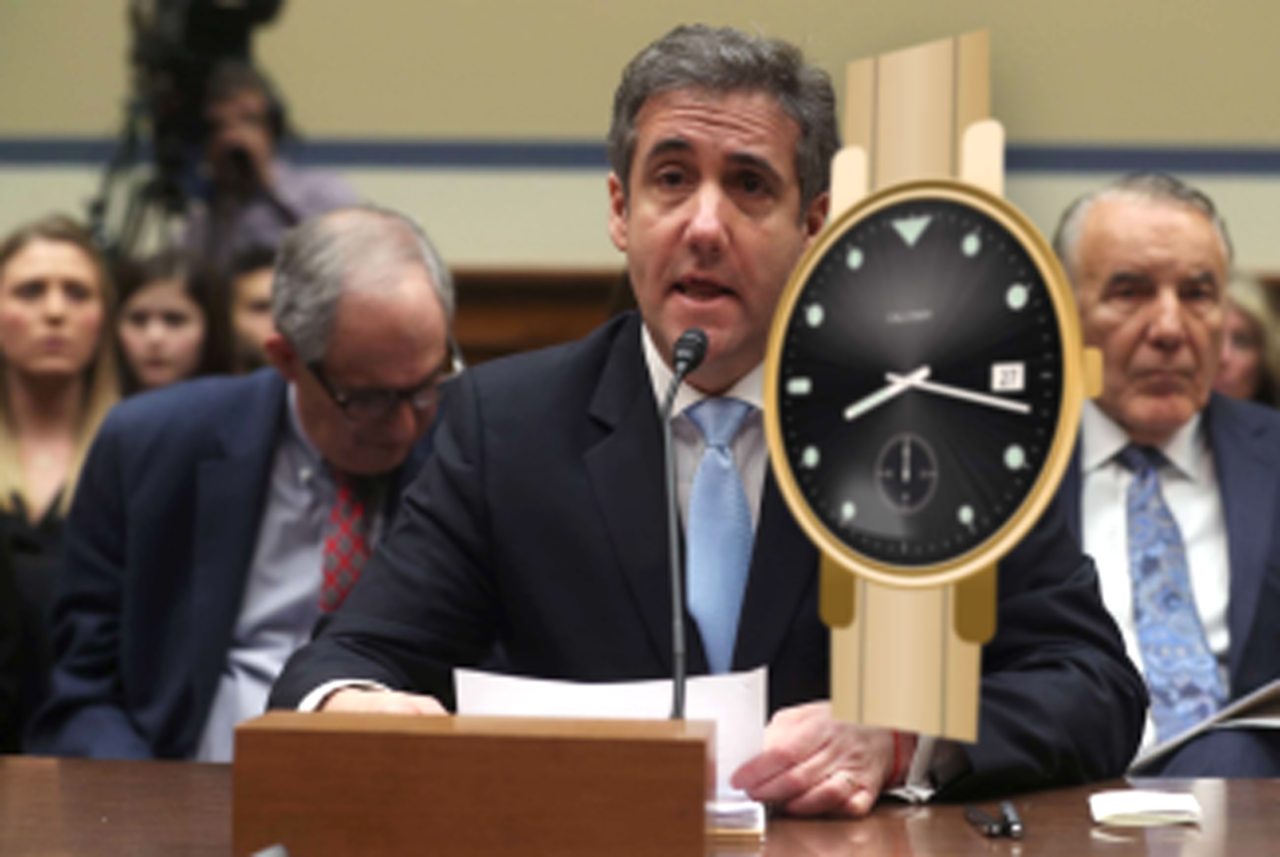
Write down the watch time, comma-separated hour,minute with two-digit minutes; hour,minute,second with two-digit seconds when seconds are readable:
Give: 8,17
